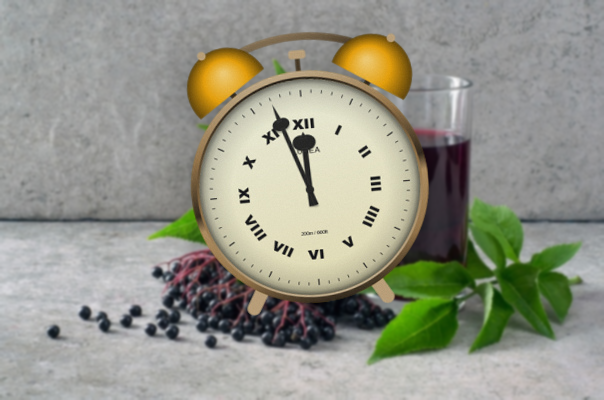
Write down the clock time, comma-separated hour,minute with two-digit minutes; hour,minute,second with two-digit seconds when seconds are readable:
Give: 11,57
